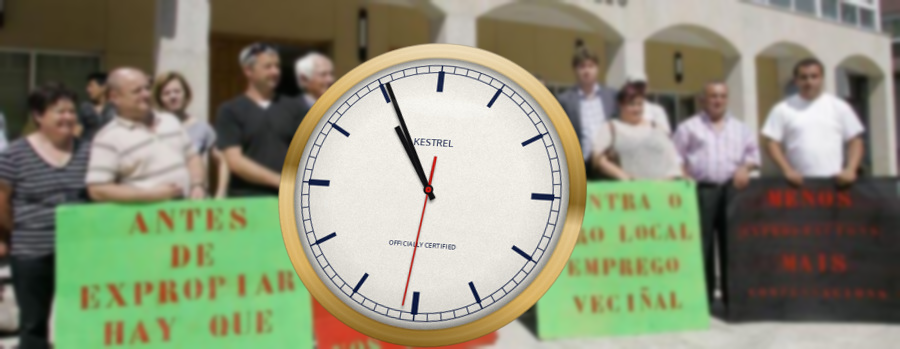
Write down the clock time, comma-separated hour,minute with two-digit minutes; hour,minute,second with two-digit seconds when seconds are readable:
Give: 10,55,31
